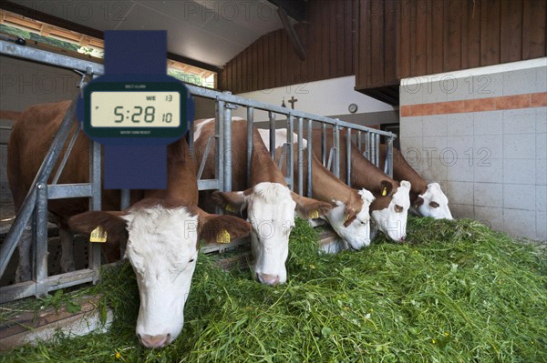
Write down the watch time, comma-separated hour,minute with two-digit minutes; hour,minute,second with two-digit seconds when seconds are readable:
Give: 5,28,10
